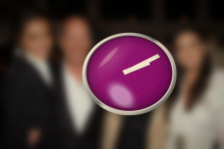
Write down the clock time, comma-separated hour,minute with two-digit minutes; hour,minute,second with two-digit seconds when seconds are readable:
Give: 2,10
